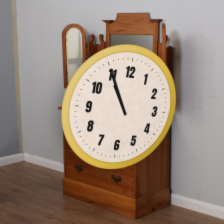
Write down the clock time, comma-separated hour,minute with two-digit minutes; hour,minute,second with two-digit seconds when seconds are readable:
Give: 10,55
